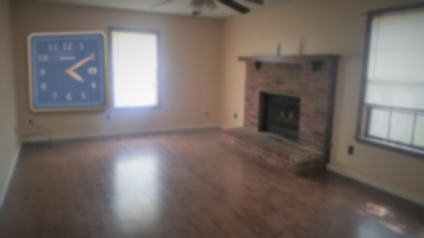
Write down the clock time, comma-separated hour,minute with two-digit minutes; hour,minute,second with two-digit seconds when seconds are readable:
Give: 4,10
